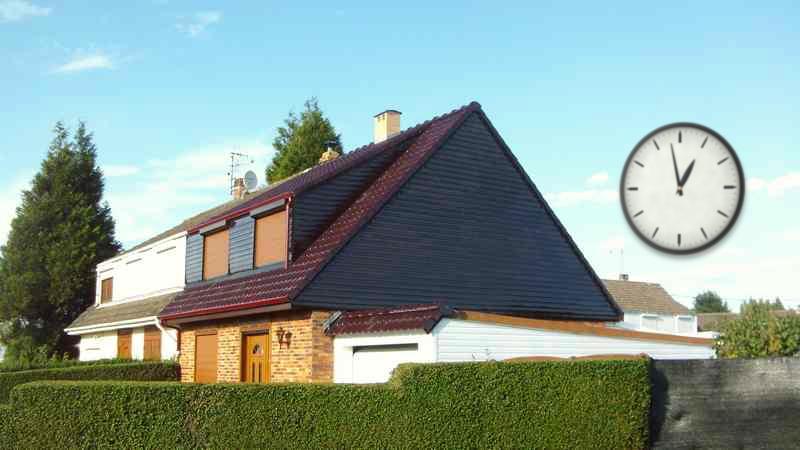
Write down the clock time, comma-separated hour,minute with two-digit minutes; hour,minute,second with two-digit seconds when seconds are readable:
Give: 12,58
